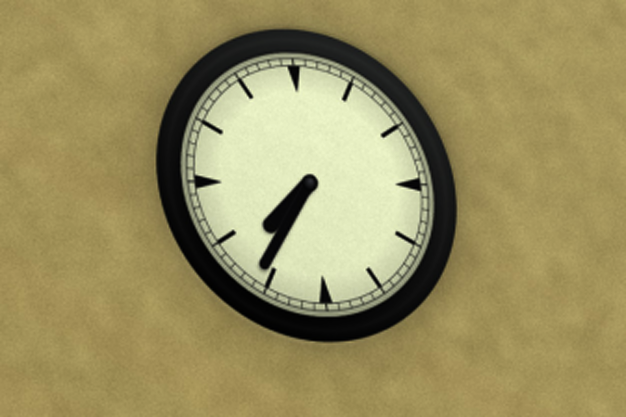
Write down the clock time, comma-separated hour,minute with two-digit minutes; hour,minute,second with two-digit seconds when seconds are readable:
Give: 7,36
